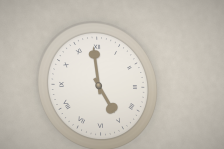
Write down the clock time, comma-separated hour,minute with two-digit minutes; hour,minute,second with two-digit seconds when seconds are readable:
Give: 4,59
